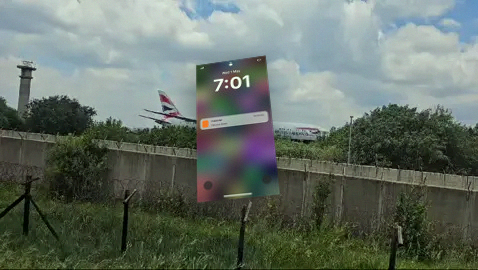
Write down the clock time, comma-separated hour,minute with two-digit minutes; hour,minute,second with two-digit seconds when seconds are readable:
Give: 7,01
